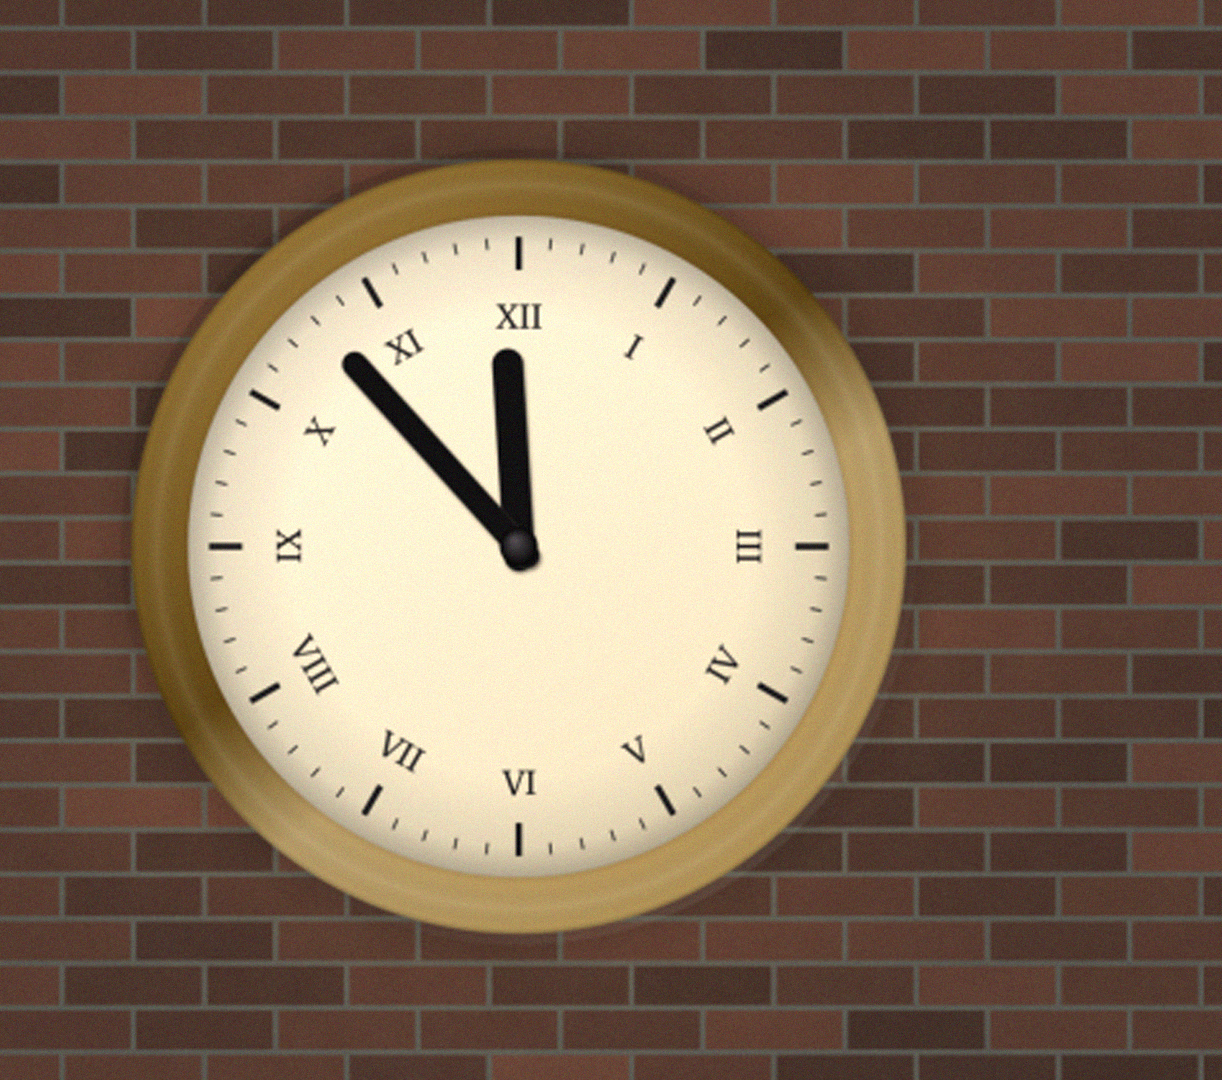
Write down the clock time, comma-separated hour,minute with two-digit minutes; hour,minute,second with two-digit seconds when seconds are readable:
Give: 11,53
